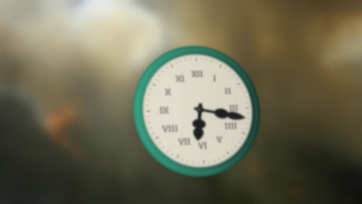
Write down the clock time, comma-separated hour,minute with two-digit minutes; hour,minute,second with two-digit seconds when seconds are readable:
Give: 6,17
